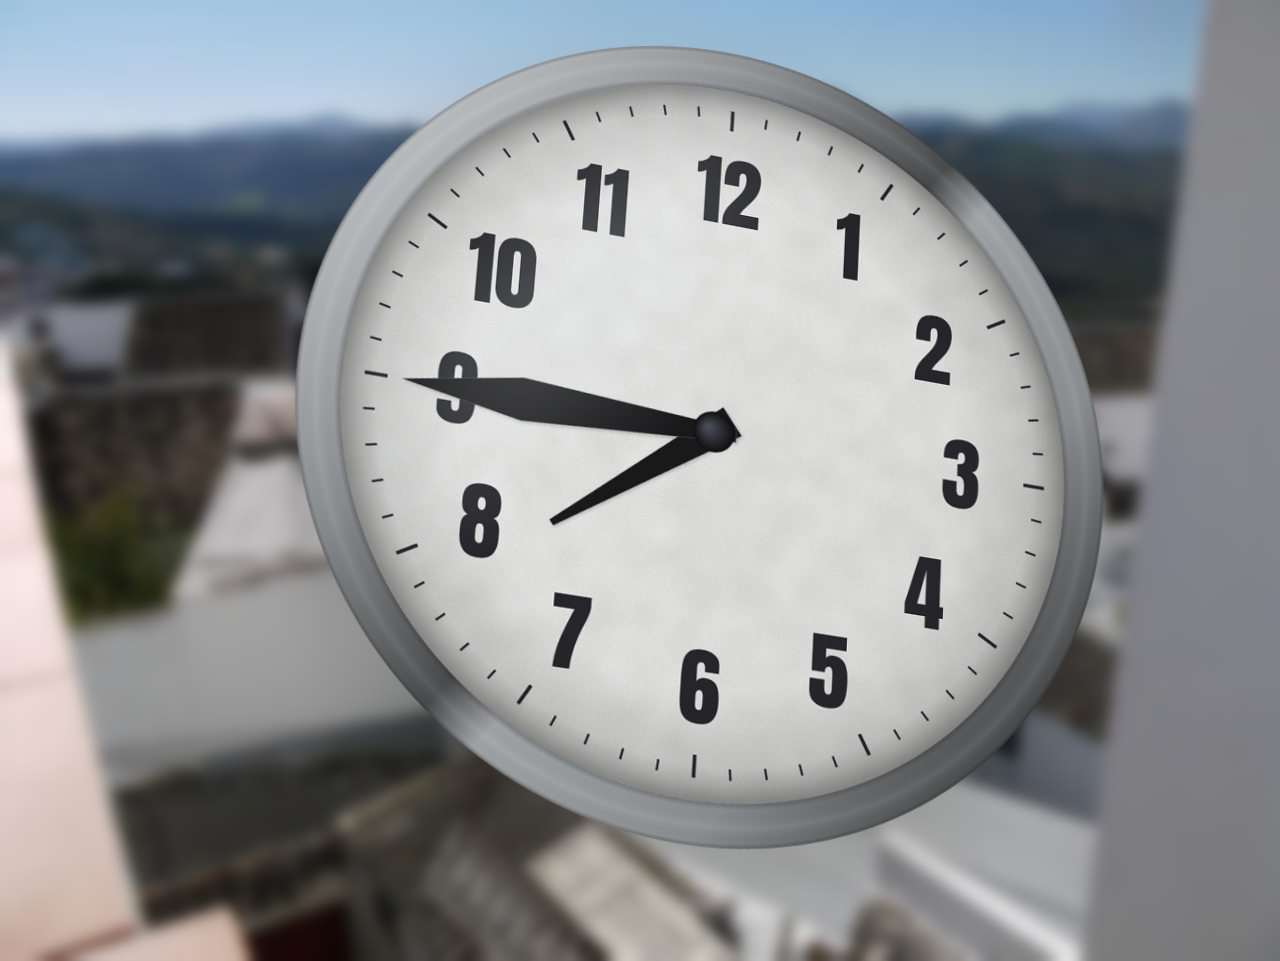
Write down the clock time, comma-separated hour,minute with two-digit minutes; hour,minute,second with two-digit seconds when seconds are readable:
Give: 7,45
